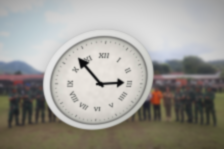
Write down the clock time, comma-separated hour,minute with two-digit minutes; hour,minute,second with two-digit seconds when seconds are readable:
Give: 2,53
